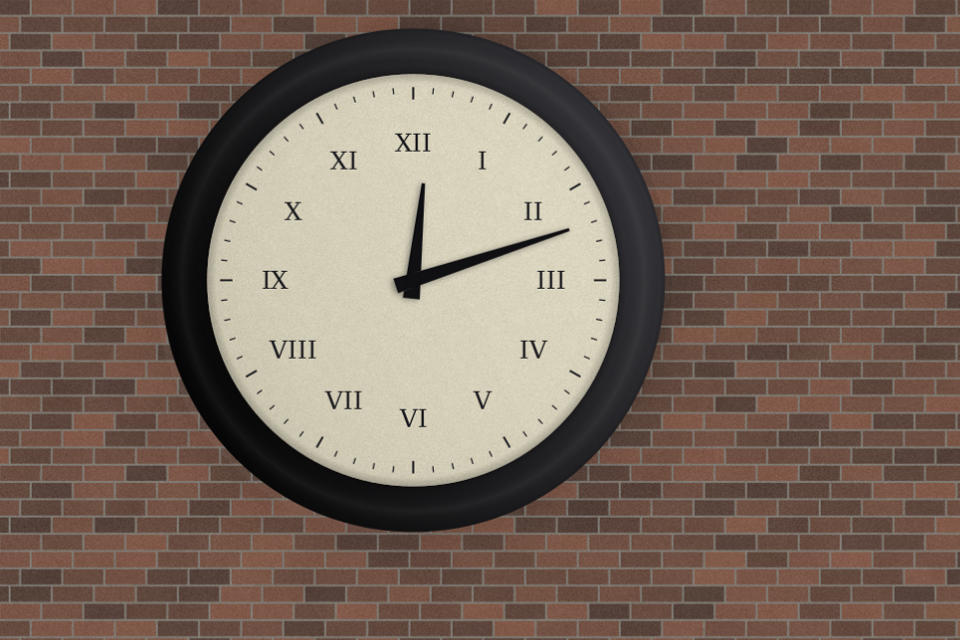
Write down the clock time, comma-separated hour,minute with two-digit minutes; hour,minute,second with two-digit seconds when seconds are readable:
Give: 12,12
